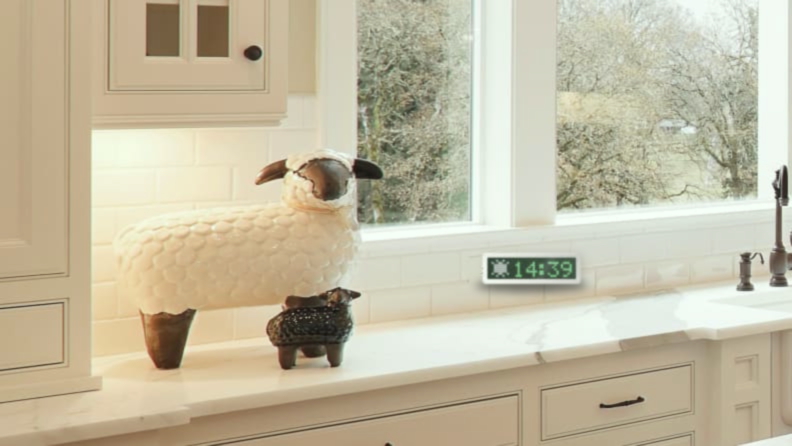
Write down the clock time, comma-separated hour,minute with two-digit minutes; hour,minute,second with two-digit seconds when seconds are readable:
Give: 14,39
